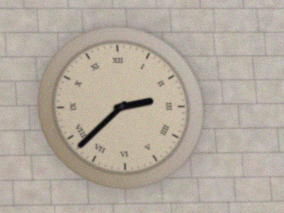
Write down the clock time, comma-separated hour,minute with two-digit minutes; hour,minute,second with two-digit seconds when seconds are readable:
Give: 2,38
